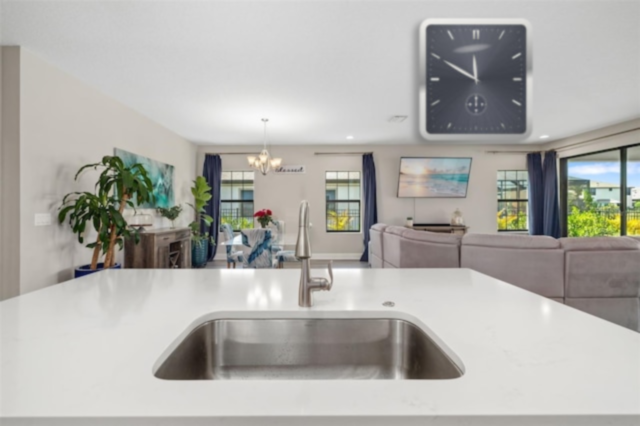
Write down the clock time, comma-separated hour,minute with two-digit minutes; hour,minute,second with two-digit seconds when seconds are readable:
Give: 11,50
